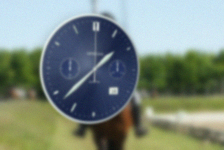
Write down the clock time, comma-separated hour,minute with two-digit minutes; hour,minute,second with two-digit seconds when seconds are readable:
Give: 1,38
